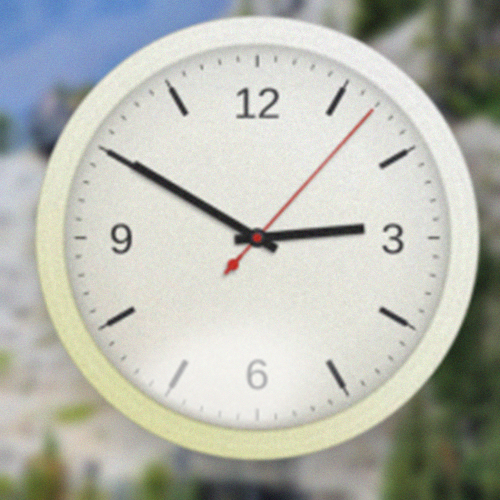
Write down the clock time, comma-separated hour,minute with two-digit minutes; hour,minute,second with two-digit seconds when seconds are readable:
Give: 2,50,07
